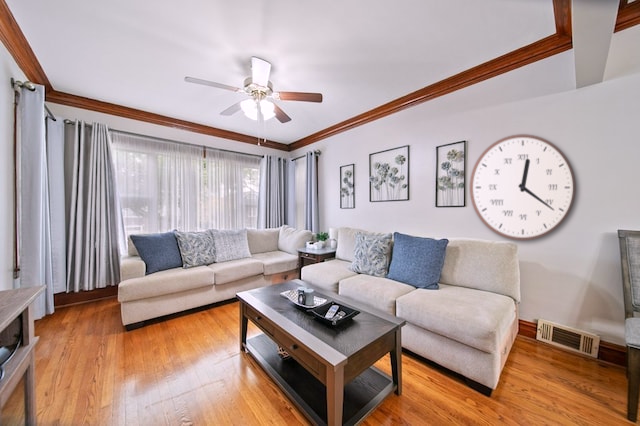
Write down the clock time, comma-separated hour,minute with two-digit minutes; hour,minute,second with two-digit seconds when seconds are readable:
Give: 12,21
